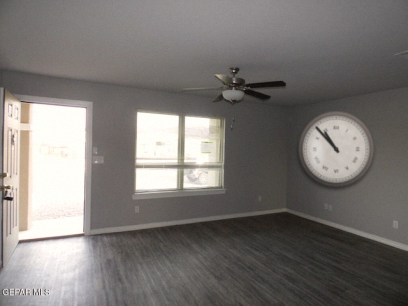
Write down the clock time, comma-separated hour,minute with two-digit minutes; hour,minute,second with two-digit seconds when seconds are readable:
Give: 10,53
